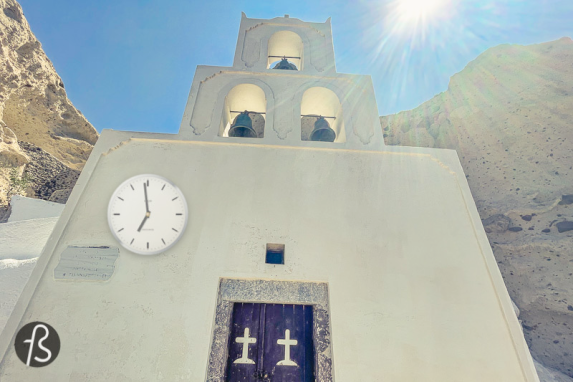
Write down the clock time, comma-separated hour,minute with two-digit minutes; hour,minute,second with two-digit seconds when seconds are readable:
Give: 6,59
